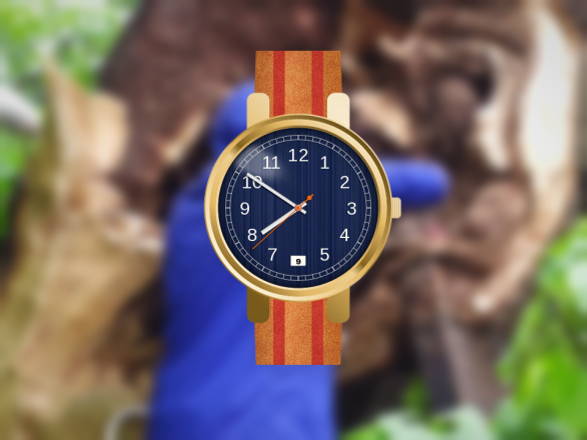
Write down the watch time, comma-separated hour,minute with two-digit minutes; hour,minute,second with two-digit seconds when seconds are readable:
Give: 7,50,38
